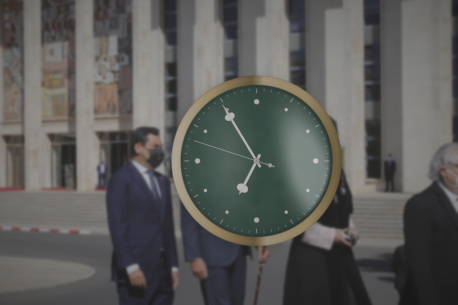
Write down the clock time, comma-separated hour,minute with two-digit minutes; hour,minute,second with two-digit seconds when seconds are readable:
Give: 6,54,48
